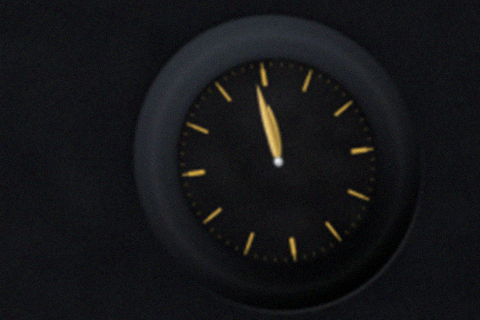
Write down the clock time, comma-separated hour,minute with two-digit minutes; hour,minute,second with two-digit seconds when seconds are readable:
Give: 11,59
